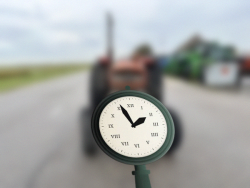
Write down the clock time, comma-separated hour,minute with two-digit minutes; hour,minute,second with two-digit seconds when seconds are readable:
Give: 1,56
